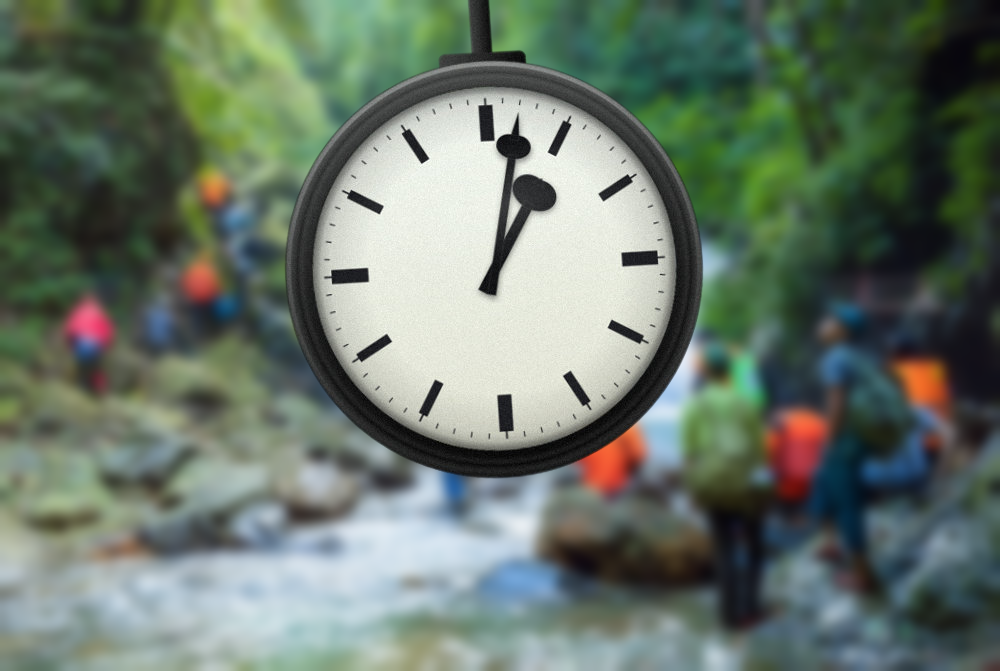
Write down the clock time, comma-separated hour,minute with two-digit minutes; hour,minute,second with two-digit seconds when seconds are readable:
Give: 1,02
